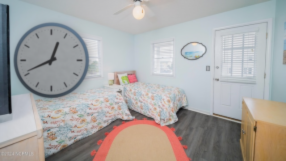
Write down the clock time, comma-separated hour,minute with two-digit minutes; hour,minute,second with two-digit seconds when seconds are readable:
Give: 12,41
